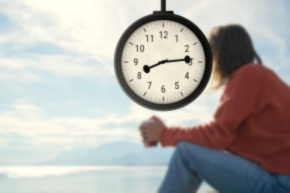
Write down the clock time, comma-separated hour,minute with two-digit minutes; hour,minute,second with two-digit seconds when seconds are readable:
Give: 8,14
